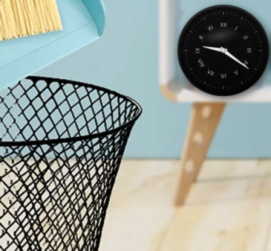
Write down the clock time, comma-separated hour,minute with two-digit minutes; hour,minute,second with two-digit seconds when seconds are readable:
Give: 9,21
